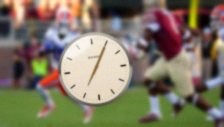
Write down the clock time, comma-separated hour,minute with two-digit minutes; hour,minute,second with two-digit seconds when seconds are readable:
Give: 7,05
